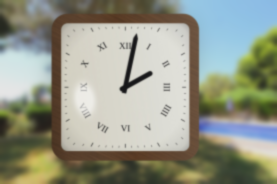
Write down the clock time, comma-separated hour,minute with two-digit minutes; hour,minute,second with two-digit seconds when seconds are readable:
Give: 2,02
